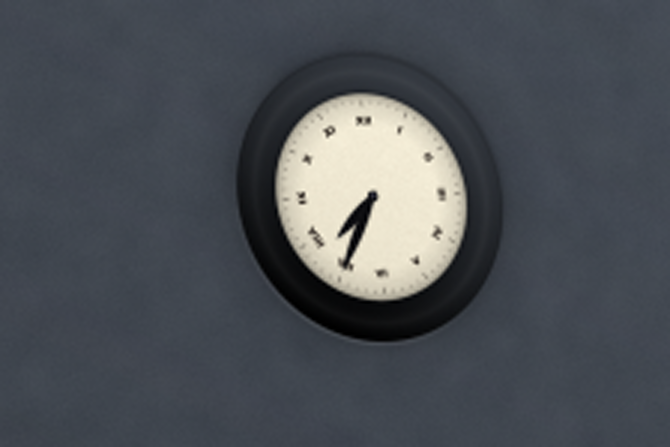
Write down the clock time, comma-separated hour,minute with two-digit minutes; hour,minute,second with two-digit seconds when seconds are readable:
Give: 7,35
